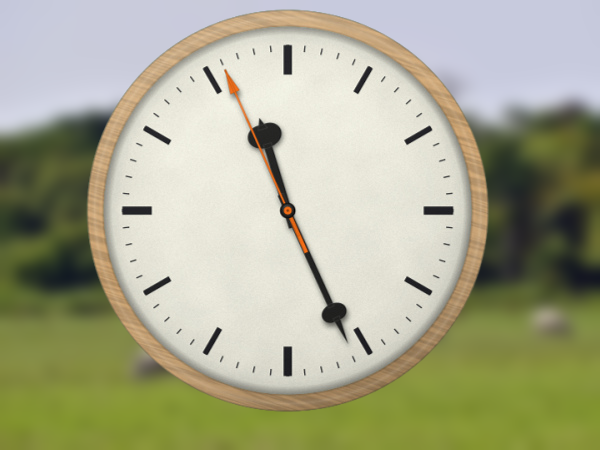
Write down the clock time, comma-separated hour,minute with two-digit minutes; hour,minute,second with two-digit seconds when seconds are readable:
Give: 11,25,56
